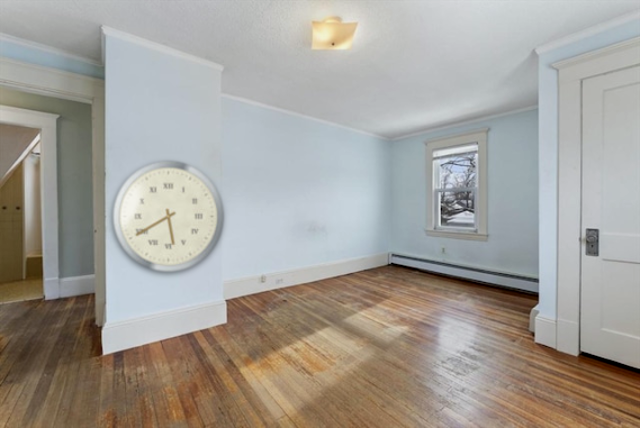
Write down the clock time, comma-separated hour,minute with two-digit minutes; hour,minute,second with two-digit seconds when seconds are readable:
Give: 5,40
